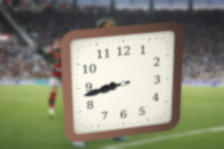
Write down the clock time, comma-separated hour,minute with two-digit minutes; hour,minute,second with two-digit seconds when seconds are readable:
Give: 8,43
